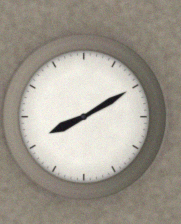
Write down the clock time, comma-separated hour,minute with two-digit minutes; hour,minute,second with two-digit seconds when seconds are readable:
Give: 8,10
